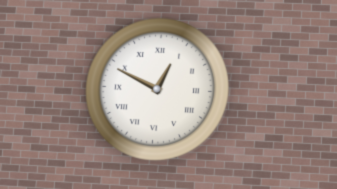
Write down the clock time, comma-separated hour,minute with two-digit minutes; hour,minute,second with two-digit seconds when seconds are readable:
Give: 12,49
